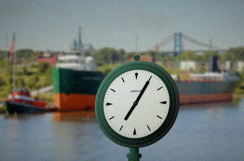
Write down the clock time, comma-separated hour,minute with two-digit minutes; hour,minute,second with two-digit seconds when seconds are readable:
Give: 7,05
